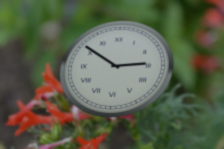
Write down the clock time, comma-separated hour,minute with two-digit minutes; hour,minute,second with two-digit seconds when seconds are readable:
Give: 2,51
